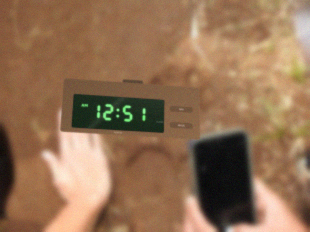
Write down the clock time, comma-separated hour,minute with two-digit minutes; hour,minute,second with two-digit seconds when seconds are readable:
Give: 12,51
